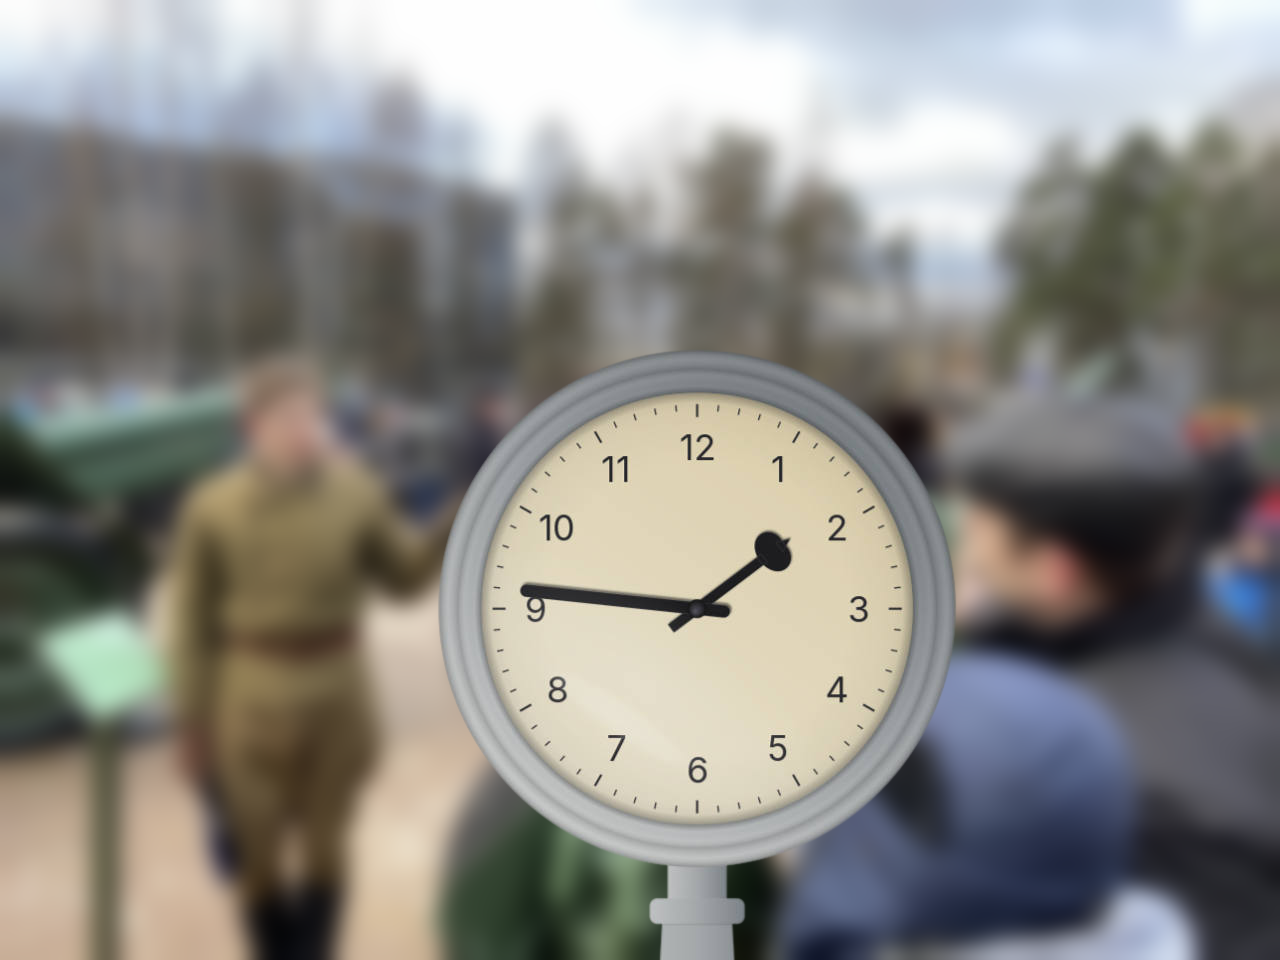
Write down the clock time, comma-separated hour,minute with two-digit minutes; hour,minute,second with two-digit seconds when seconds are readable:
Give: 1,46
